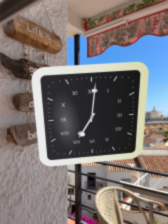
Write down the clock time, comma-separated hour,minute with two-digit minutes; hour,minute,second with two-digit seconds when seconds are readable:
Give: 7,01
